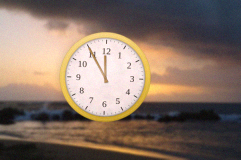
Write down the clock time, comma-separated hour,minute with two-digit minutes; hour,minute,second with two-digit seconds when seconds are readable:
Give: 11,55
